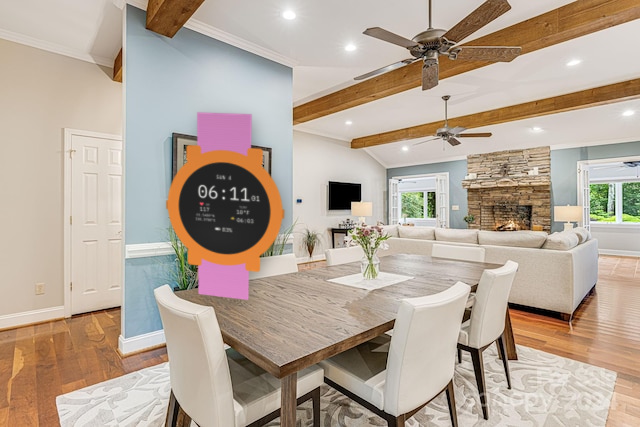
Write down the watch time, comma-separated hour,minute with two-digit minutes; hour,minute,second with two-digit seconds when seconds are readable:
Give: 6,11
